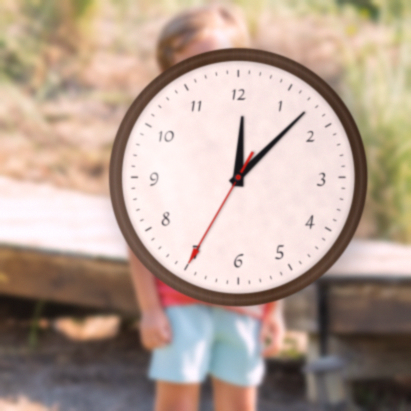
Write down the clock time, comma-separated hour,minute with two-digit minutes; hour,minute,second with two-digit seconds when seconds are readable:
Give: 12,07,35
